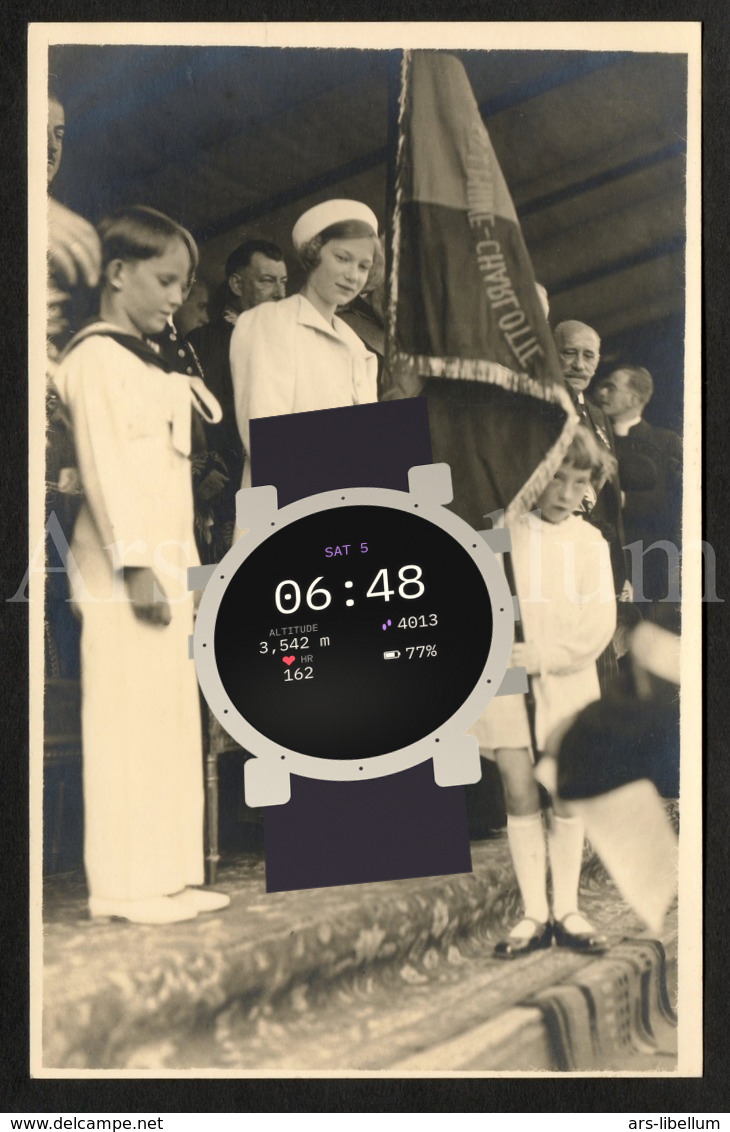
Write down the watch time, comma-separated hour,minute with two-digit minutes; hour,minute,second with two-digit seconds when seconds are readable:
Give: 6,48
